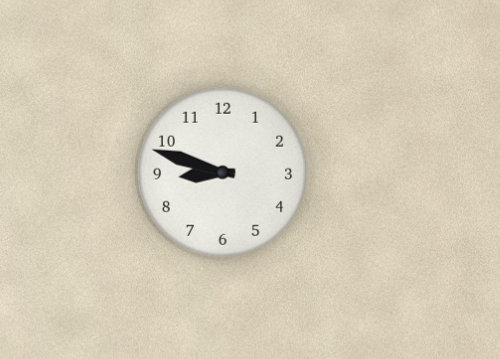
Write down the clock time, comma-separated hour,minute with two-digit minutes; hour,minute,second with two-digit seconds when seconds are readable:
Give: 8,48
